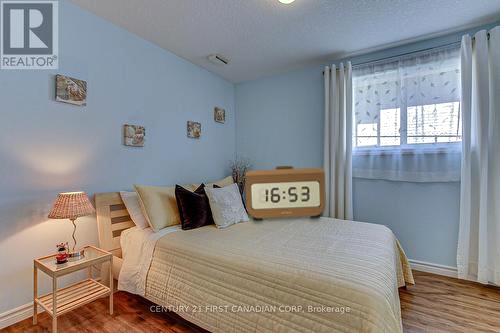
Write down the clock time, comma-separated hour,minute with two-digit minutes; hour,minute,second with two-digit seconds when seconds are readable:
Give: 16,53
